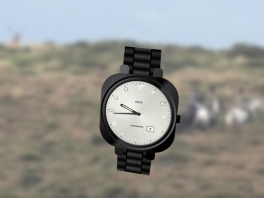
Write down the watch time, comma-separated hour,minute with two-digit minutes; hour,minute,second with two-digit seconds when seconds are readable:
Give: 9,44
